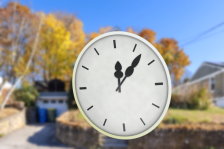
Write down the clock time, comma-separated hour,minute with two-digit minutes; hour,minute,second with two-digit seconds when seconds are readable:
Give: 12,07
